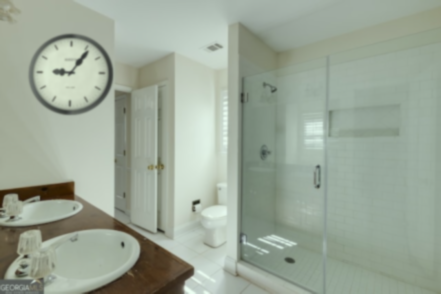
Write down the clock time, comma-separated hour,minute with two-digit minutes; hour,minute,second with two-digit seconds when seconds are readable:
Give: 9,06
